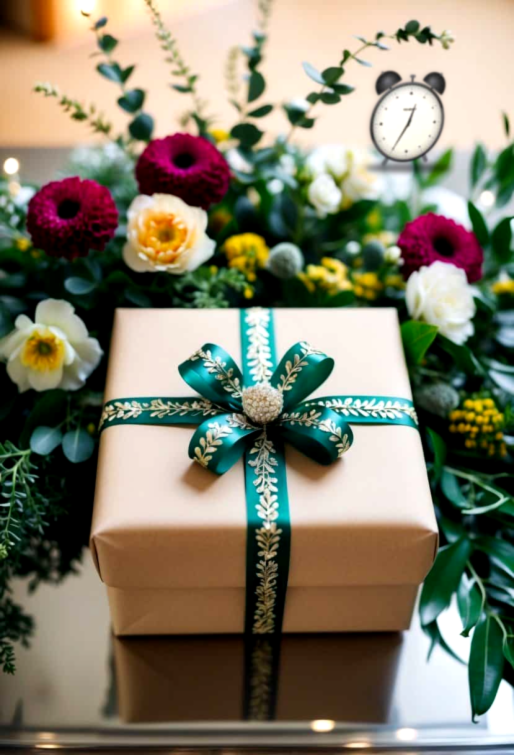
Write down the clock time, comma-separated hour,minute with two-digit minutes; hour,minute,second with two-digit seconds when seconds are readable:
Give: 12,35
